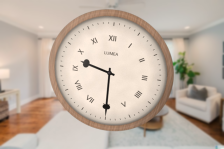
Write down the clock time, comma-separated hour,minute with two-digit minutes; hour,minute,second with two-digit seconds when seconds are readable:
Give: 9,30
